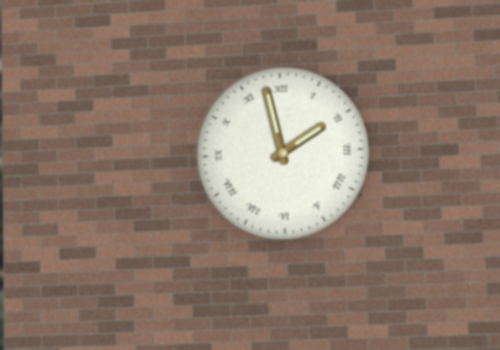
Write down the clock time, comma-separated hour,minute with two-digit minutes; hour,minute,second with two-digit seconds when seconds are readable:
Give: 1,58
